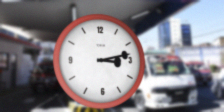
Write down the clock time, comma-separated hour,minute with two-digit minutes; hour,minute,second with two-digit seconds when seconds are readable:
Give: 3,13
